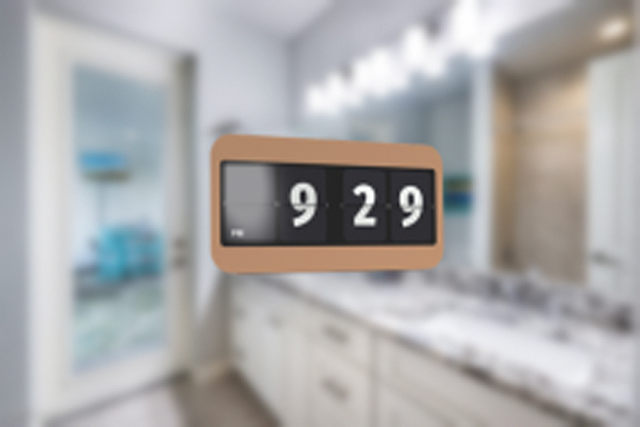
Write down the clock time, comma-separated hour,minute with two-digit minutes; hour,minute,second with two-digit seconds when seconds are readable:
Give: 9,29
